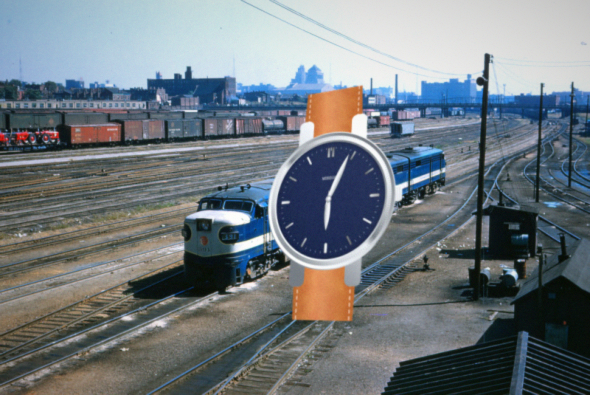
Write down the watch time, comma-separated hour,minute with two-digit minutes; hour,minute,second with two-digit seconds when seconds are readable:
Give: 6,04
